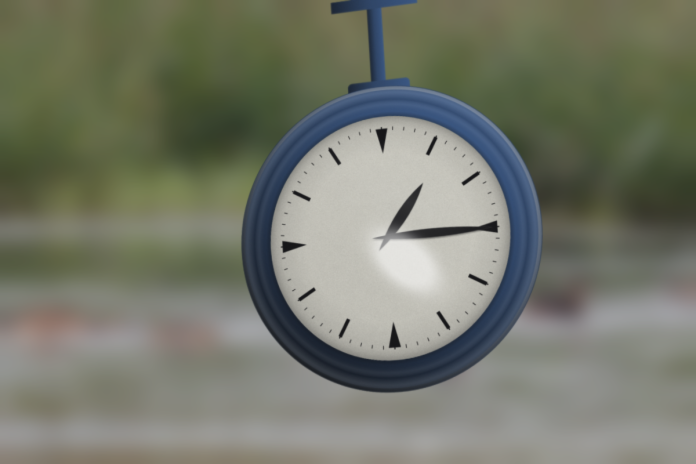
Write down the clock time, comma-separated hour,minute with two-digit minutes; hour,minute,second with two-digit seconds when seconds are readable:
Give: 1,15
